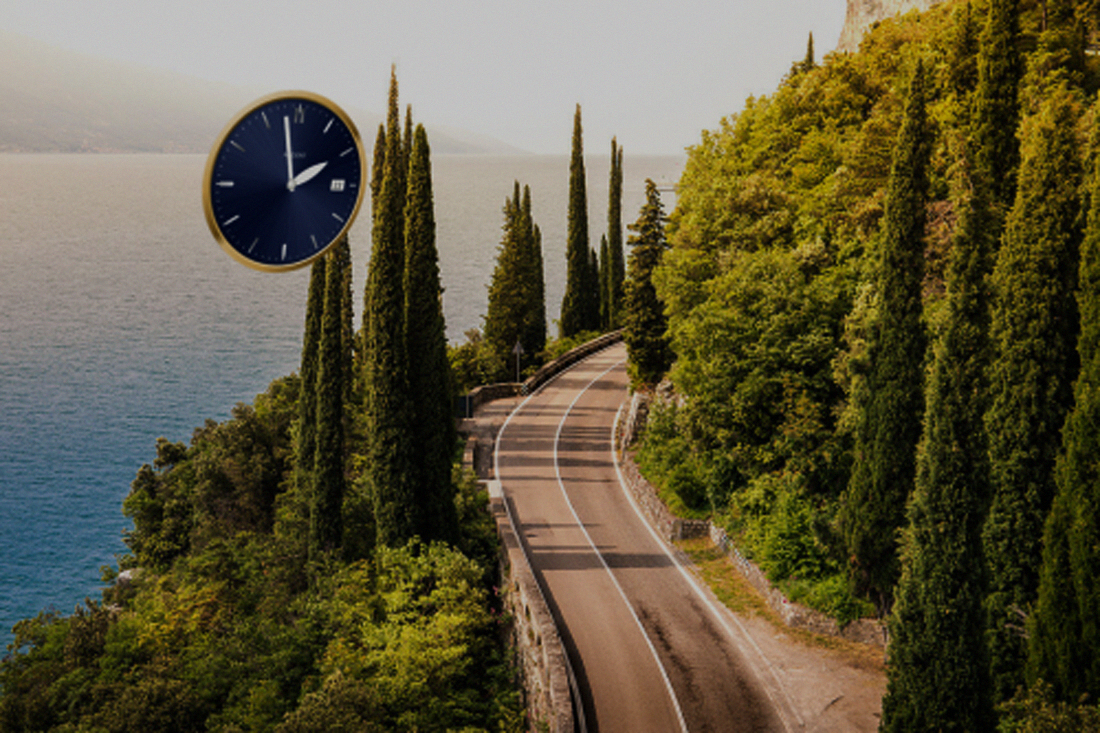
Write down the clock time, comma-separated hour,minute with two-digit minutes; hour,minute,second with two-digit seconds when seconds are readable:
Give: 1,58
